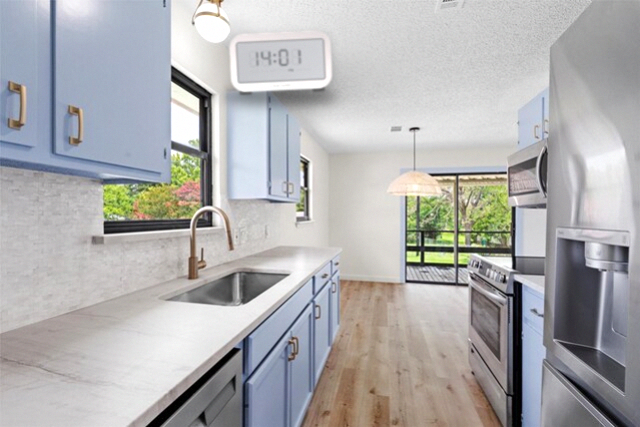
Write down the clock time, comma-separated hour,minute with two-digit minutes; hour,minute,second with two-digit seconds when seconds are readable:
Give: 14,01
